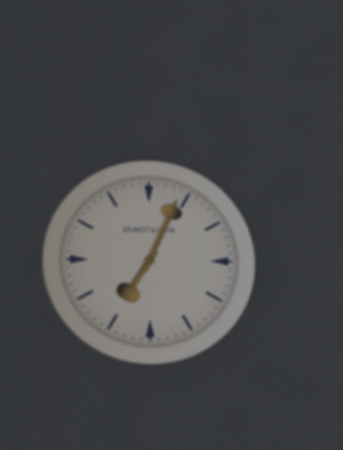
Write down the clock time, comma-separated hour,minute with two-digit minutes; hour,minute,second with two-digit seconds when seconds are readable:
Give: 7,04
